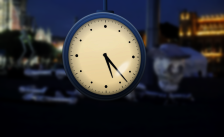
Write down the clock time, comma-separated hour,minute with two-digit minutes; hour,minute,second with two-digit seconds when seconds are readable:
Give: 5,23
